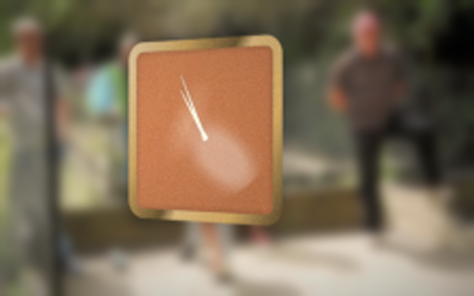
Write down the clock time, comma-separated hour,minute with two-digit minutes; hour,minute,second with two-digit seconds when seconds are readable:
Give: 10,56
